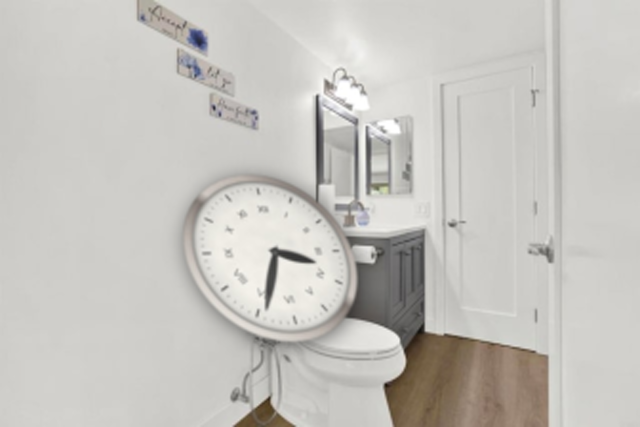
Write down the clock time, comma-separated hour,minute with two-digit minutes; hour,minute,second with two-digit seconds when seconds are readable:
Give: 3,34
